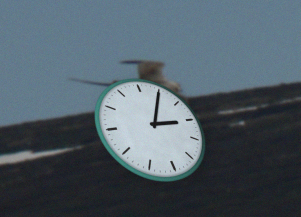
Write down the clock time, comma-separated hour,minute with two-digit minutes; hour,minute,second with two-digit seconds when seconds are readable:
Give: 3,05
